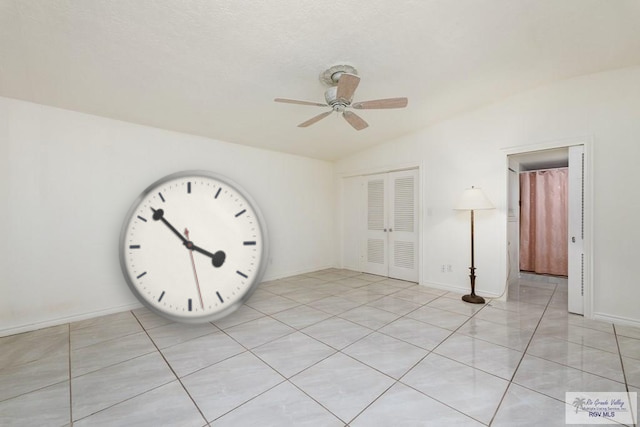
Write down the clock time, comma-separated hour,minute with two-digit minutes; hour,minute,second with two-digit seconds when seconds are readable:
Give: 3,52,28
